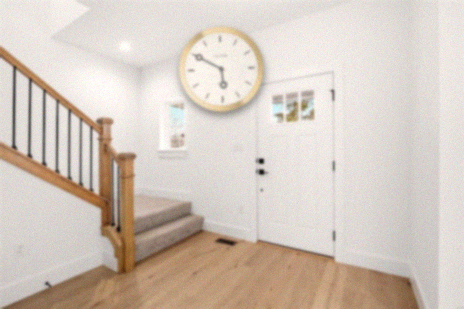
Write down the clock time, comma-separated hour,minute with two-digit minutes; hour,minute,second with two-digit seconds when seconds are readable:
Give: 5,50
